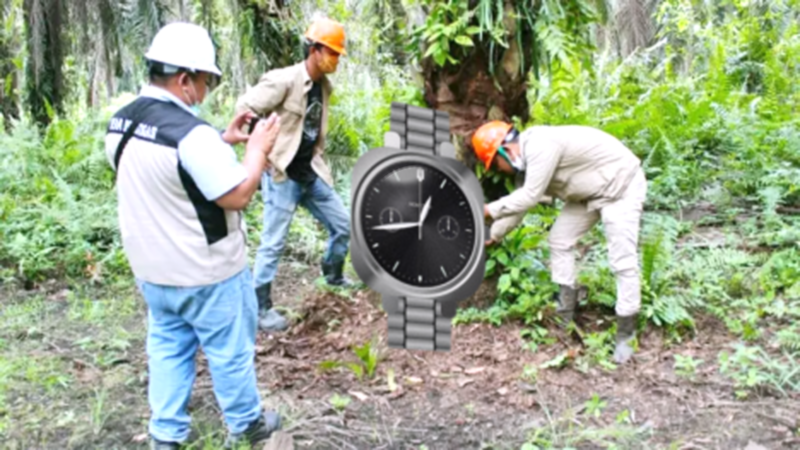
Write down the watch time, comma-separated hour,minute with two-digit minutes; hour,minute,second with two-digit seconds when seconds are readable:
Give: 12,43
